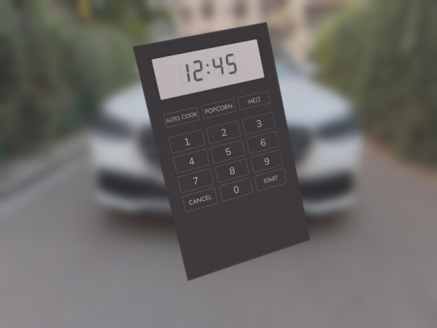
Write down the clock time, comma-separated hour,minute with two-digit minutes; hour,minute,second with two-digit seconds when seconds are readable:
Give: 12,45
